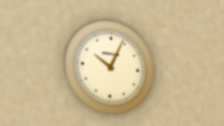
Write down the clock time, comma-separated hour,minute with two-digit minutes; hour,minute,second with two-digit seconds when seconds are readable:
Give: 10,04
